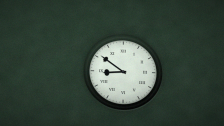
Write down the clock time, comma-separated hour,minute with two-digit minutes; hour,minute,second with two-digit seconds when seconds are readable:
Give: 8,51
